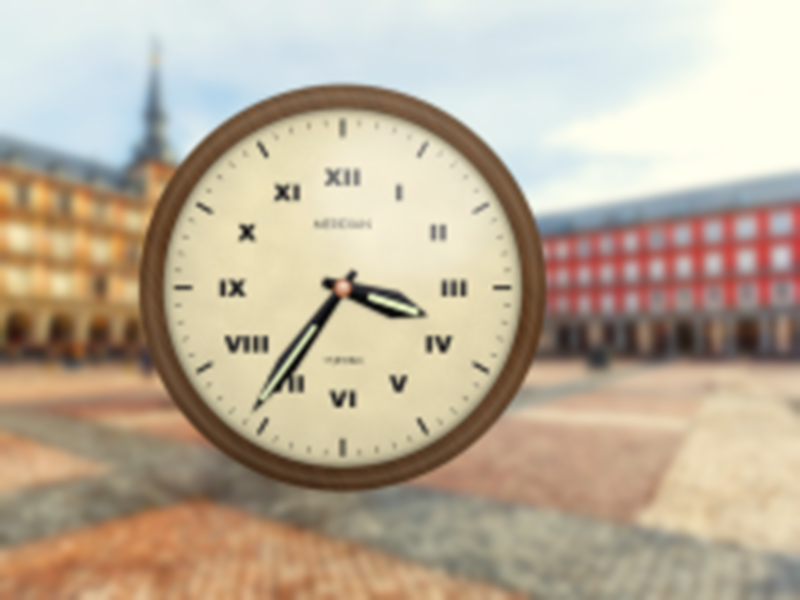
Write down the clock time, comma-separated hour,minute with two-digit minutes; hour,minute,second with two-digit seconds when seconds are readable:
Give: 3,36
